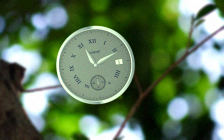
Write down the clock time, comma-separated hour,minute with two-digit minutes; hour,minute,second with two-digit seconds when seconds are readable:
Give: 11,11
